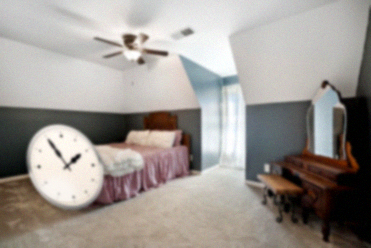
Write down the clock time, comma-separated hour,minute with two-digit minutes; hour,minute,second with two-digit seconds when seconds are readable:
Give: 1,55
